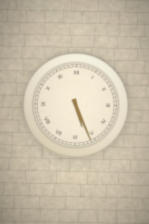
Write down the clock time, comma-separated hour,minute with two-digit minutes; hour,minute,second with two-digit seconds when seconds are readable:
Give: 5,26
